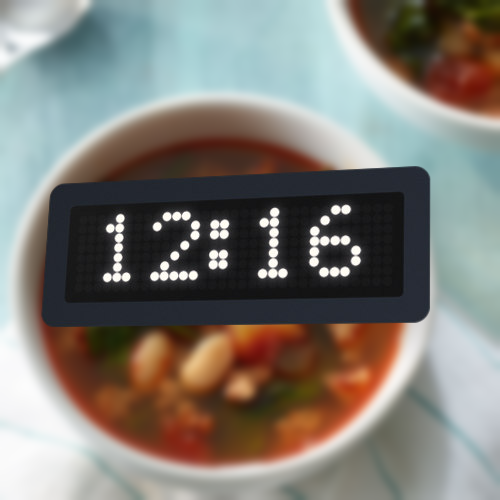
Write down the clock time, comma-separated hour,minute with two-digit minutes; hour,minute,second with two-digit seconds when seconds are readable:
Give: 12,16
